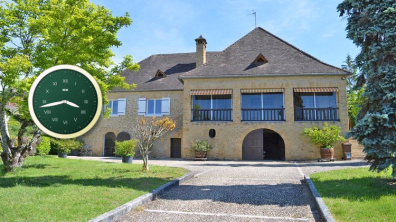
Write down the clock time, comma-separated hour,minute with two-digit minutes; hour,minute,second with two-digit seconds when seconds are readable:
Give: 3,43
